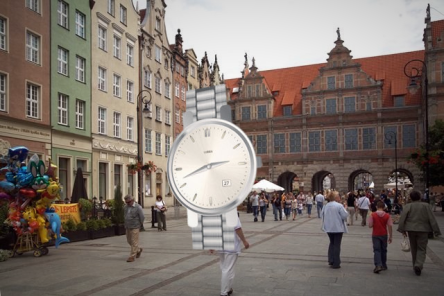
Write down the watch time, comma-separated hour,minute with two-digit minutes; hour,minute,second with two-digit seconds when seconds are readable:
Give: 2,42
